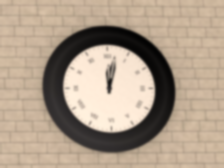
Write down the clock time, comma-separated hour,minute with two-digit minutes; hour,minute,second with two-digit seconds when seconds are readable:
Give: 12,02
